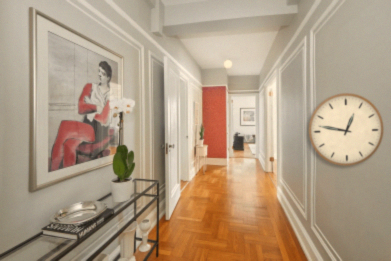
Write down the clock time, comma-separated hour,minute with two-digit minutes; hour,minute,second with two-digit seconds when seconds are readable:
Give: 12,47
